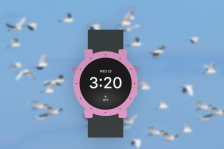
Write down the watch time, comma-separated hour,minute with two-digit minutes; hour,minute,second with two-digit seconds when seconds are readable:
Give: 3,20
